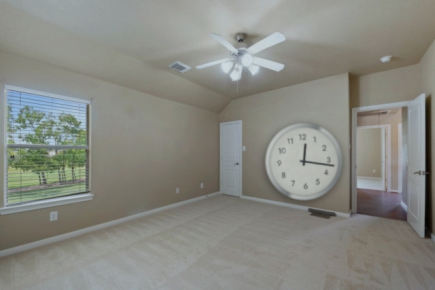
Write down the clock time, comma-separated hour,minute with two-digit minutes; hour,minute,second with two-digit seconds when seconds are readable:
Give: 12,17
